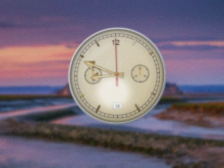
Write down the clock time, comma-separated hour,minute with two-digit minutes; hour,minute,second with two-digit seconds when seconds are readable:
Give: 8,49
